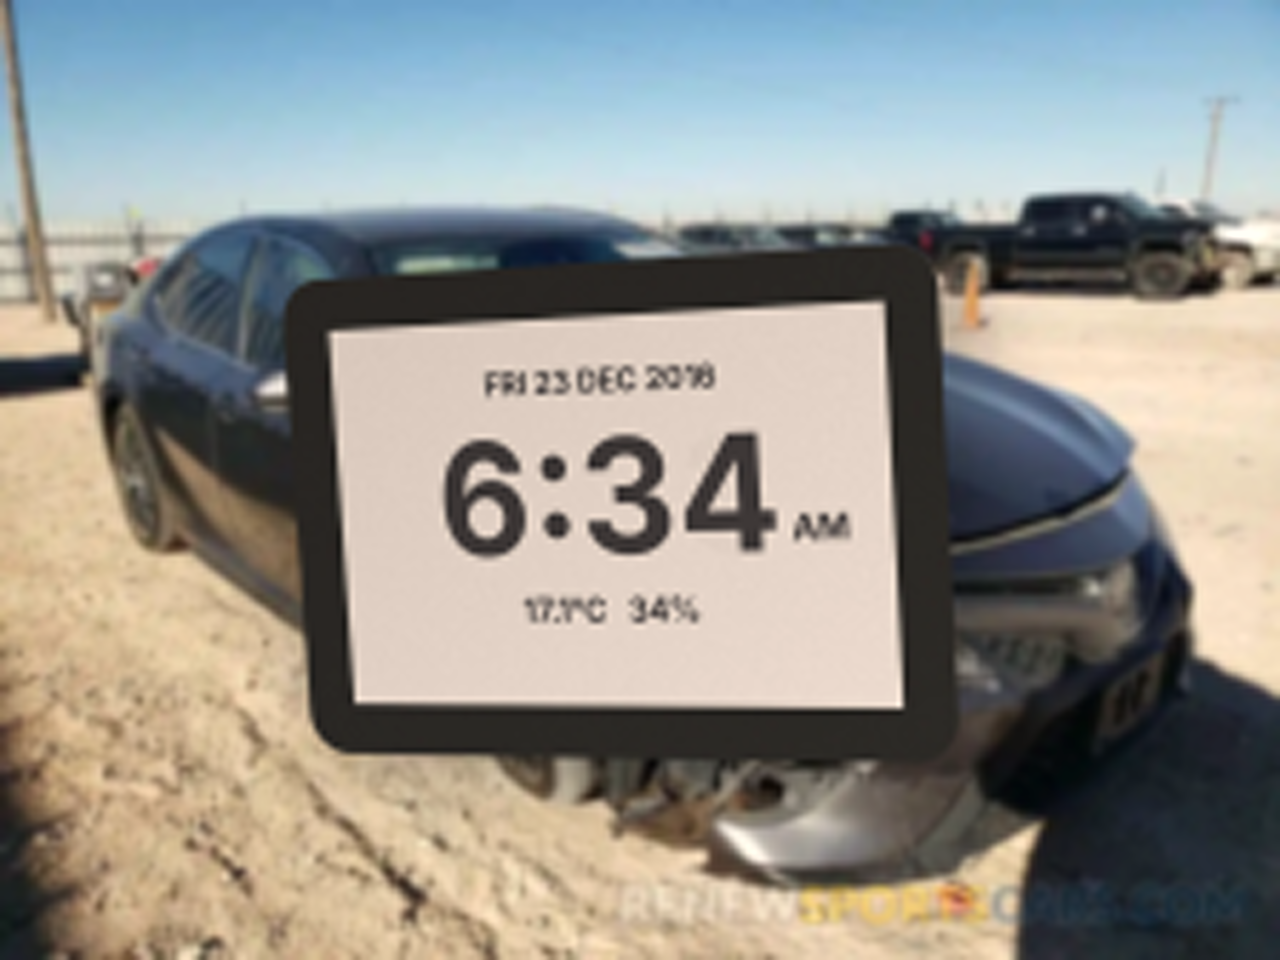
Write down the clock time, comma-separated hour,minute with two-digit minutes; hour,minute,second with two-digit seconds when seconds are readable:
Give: 6,34
